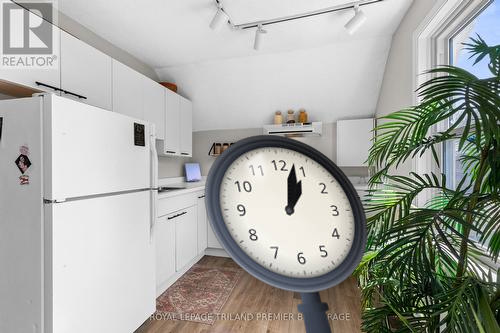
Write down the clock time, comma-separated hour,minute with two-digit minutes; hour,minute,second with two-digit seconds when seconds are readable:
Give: 1,03
